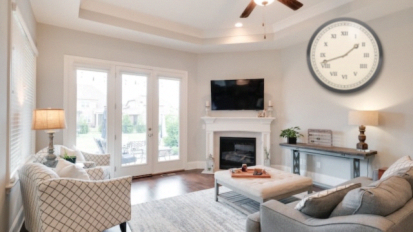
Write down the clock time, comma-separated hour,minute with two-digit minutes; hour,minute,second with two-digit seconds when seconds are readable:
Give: 1,42
